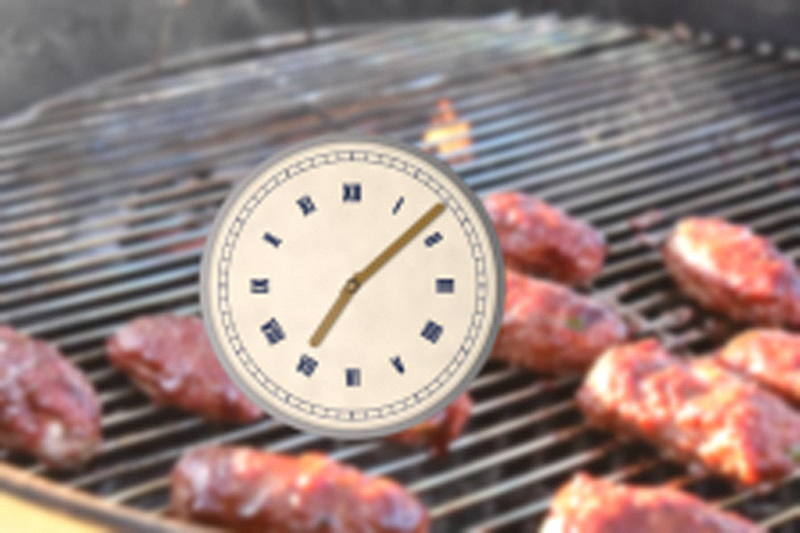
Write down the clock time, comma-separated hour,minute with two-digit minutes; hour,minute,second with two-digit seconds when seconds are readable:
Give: 7,08
